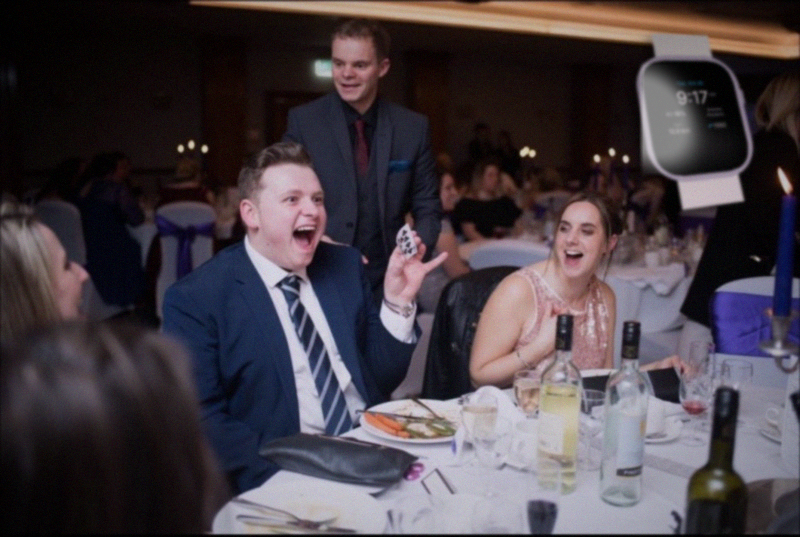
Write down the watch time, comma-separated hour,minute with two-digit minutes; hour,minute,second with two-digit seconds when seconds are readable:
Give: 9,17
